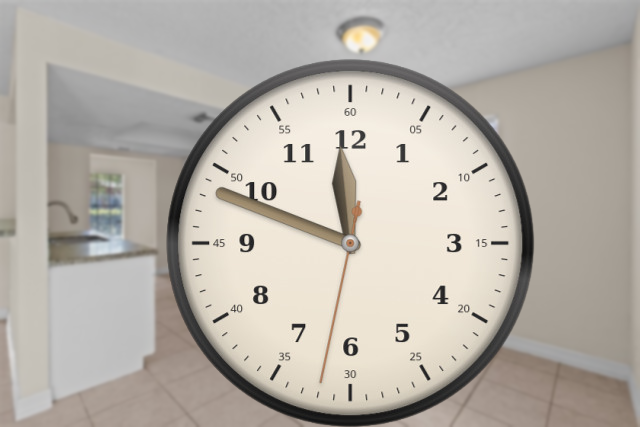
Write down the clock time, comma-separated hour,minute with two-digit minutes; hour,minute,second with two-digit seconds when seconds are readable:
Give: 11,48,32
